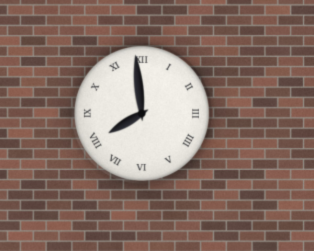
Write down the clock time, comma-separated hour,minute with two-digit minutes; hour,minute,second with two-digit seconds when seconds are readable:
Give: 7,59
